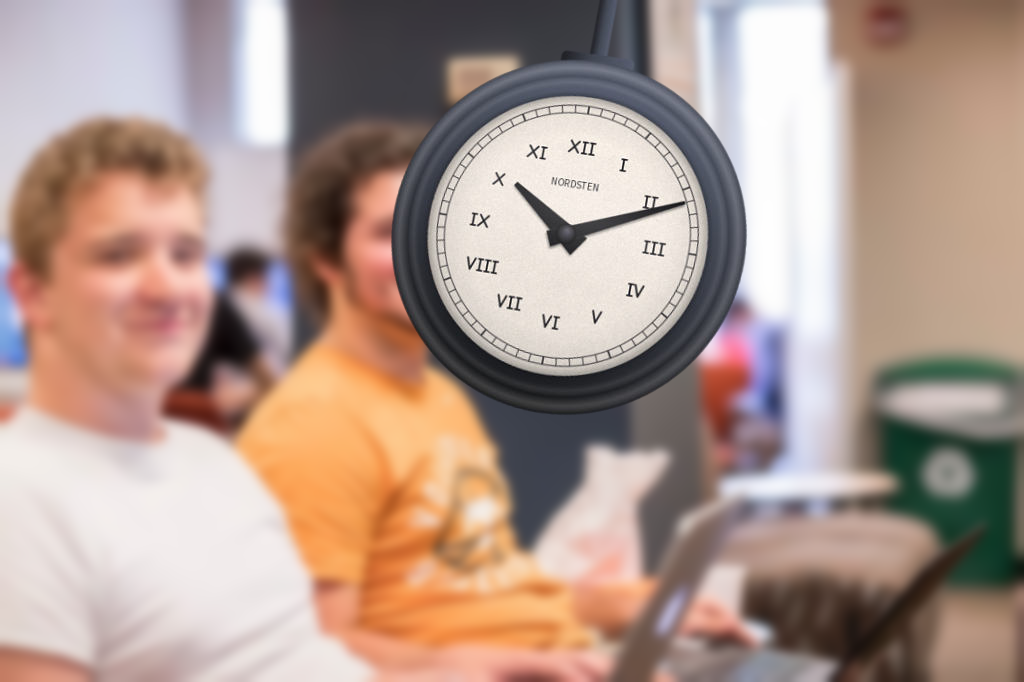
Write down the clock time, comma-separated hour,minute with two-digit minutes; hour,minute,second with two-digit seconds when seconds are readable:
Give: 10,11
